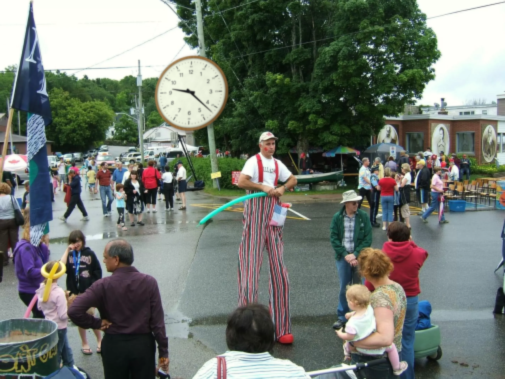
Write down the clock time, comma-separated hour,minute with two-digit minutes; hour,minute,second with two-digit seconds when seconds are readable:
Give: 9,22
